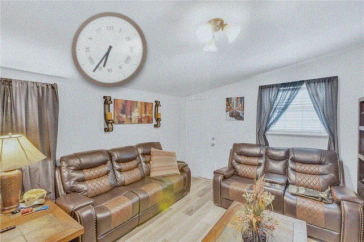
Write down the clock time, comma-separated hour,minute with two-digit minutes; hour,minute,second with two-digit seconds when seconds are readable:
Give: 6,36
